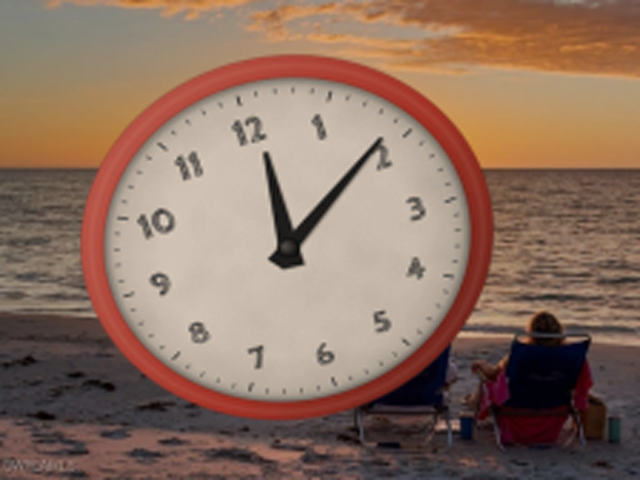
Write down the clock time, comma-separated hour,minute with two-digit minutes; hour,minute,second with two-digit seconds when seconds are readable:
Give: 12,09
